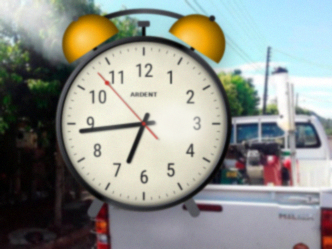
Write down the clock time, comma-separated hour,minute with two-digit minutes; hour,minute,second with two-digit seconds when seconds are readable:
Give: 6,43,53
